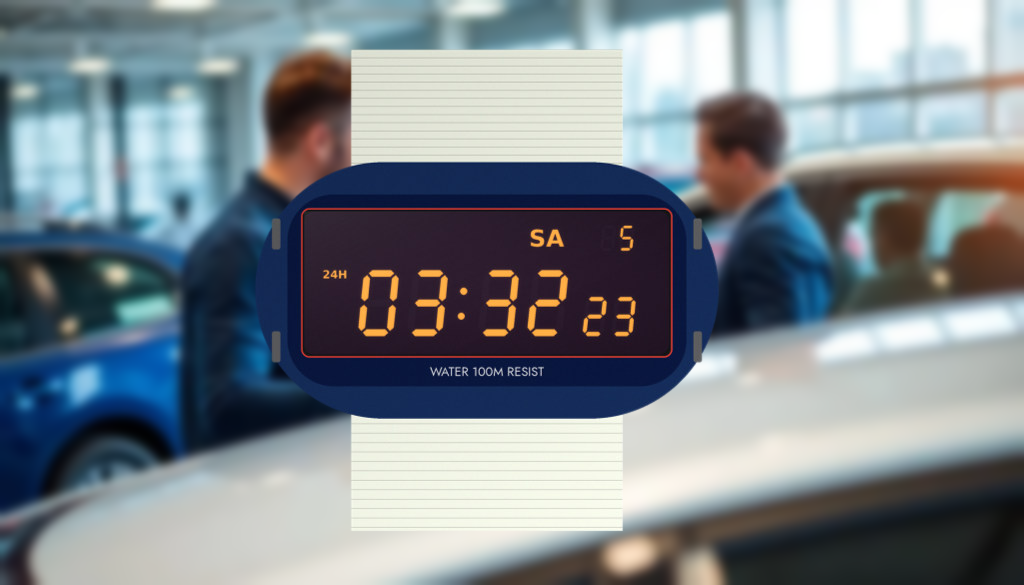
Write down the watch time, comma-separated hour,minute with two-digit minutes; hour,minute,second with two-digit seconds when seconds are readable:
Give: 3,32,23
